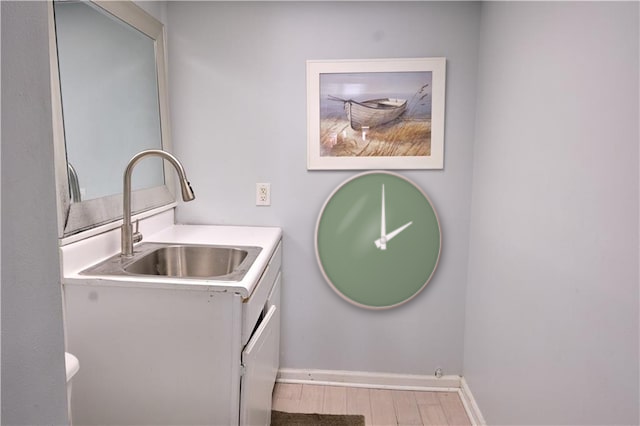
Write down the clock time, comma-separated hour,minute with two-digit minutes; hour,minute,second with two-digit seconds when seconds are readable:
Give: 2,00
